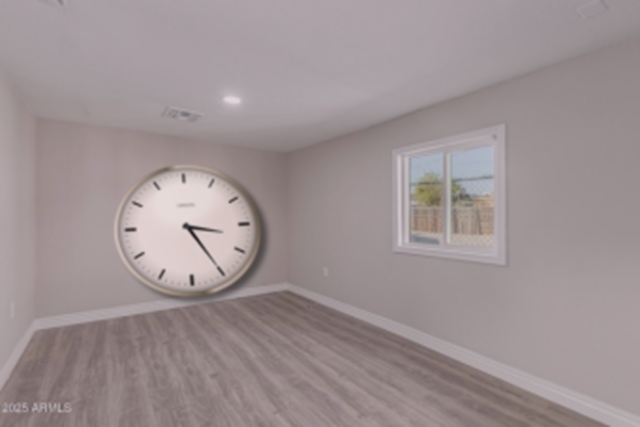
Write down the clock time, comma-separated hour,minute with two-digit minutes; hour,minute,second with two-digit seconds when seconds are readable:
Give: 3,25
